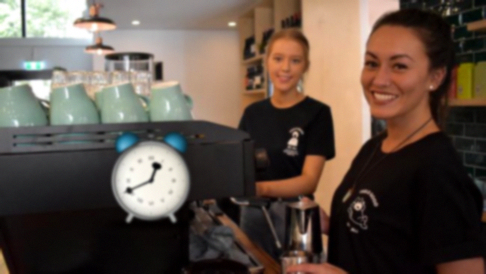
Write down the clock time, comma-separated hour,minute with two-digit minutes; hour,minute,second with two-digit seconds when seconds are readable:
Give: 12,41
